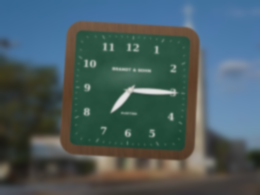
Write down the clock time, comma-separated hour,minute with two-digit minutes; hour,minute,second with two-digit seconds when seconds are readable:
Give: 7,15
